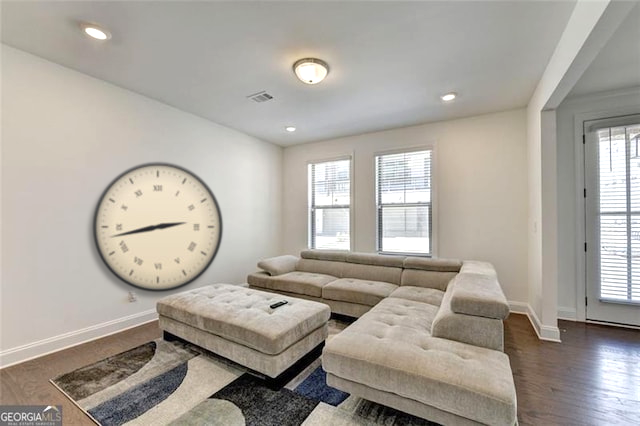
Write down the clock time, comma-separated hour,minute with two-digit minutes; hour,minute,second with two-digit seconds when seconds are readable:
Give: 2,43
